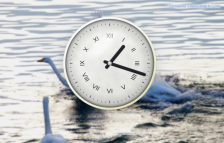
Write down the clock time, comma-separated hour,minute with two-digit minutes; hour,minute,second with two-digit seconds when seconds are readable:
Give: 1,18
